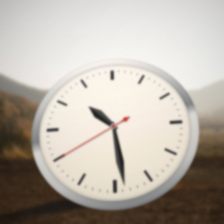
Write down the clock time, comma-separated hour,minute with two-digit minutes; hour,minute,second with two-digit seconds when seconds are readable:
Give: 10,28,40
